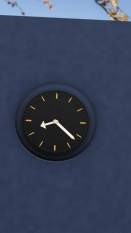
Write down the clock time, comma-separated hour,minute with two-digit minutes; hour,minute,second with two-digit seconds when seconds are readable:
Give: 8,22
